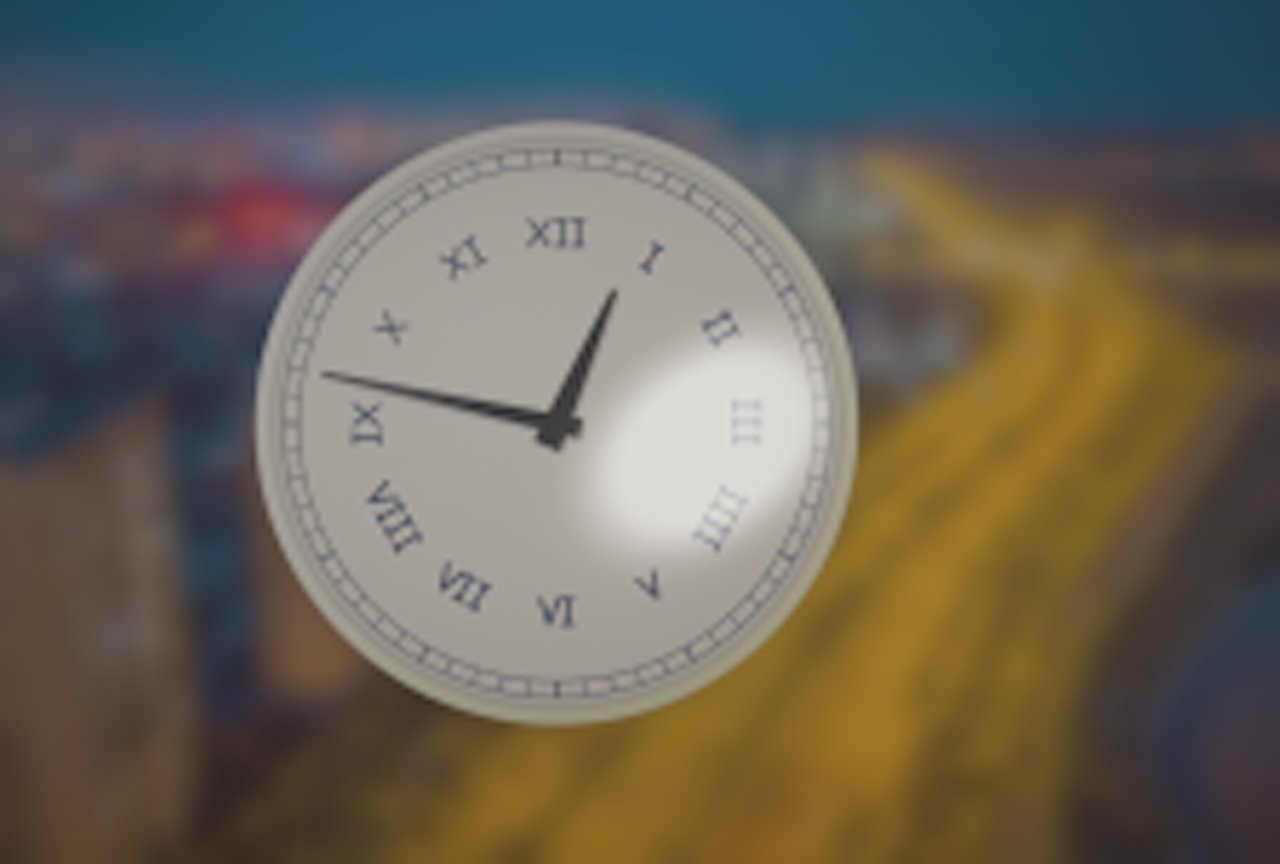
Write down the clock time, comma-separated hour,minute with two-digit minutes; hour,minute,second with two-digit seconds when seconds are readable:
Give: 12,47
